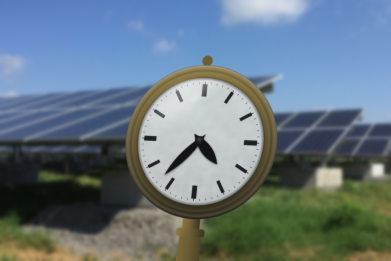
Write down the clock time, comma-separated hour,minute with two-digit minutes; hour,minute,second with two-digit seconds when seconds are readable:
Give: 4,37
